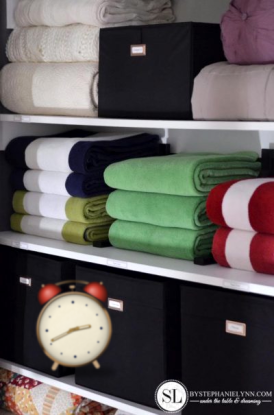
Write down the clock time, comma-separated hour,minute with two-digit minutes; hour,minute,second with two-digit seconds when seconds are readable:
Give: 2,41
